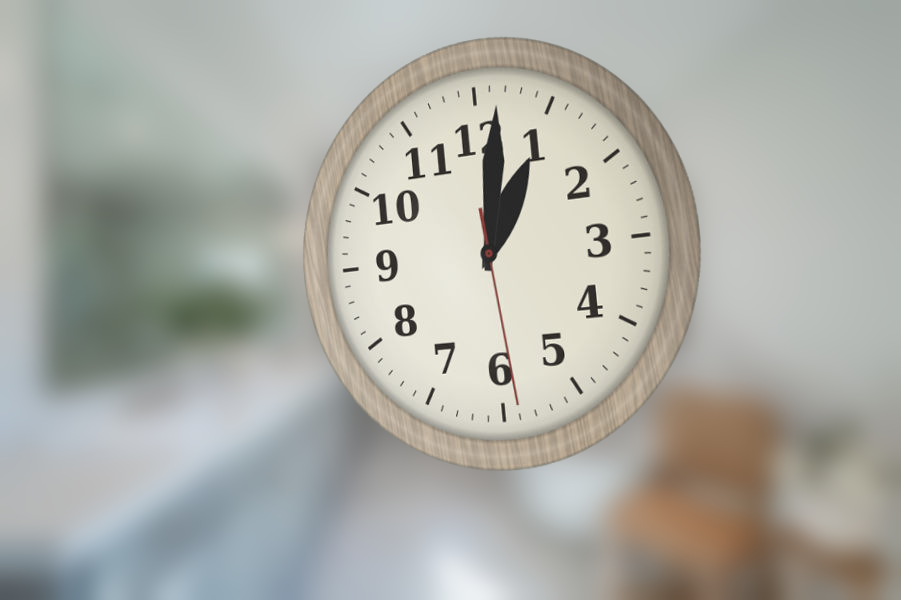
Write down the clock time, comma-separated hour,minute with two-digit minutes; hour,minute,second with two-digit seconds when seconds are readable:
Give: 1,01,29
